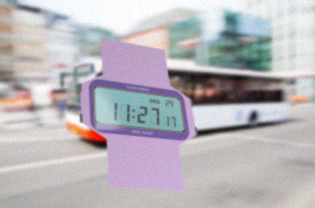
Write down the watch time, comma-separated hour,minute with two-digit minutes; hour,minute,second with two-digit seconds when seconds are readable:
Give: 11,27,17
